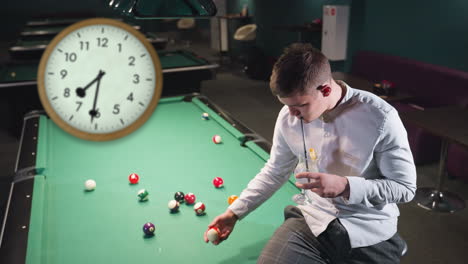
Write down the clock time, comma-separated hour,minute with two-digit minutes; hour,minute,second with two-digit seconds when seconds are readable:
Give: 7,31
